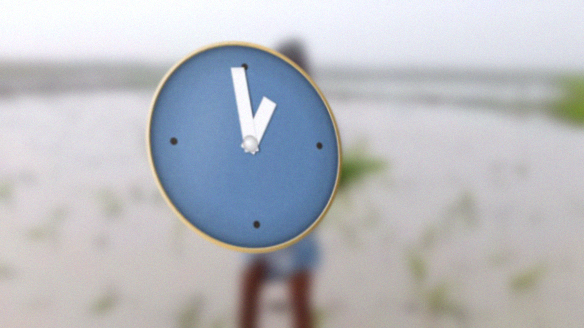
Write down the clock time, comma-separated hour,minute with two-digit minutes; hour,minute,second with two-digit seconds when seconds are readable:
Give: 12,59
